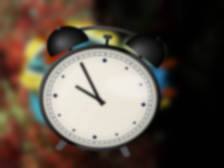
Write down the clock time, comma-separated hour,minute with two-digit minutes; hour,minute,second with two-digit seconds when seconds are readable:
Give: 9,55
